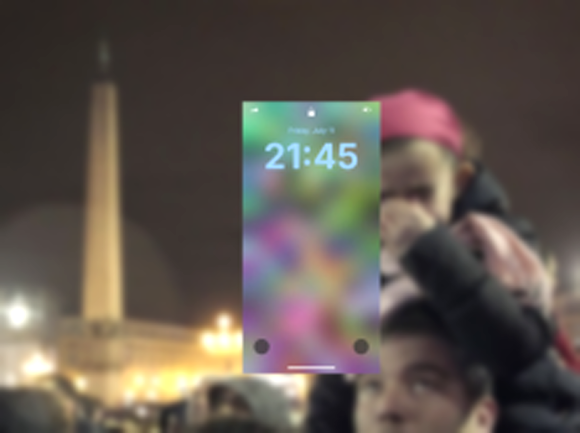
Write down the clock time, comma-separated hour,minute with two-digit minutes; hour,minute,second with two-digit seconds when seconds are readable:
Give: 21,45
